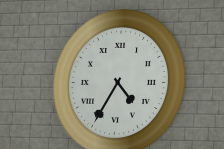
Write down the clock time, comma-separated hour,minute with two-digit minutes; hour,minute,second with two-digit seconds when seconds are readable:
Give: 4,35
